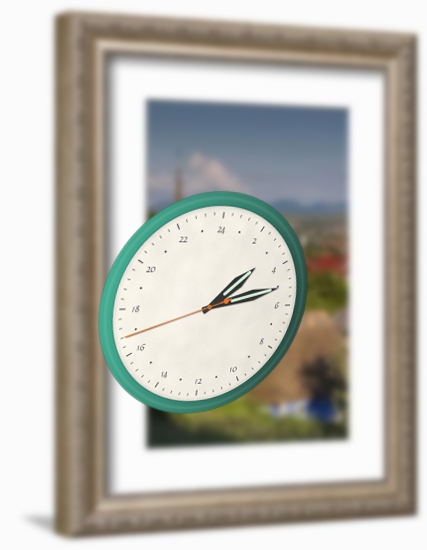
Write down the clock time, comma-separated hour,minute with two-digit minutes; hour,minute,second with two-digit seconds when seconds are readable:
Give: 3,12,42
